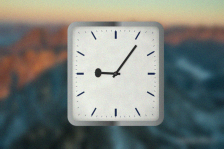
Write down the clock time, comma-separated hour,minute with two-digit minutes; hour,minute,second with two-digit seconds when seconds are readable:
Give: 9,06
